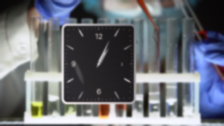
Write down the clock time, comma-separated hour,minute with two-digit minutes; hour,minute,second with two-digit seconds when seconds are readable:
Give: 1,04
